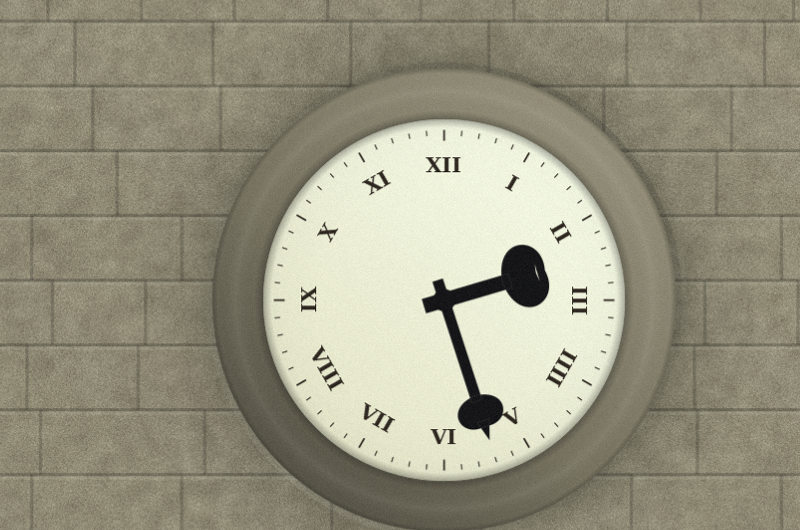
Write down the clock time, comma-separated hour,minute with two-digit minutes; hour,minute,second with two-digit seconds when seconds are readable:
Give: 2,27
